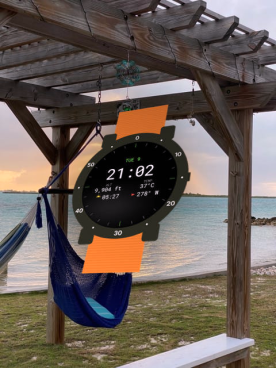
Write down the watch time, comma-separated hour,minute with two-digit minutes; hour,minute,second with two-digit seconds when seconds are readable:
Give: 21,02
